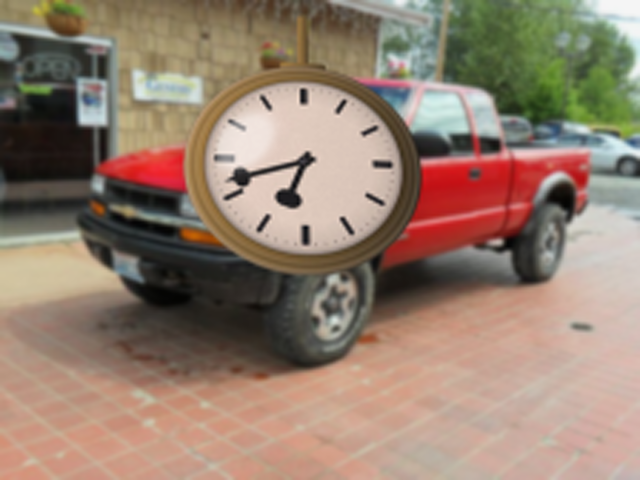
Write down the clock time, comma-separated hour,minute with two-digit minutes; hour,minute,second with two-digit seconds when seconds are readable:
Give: 6,42
